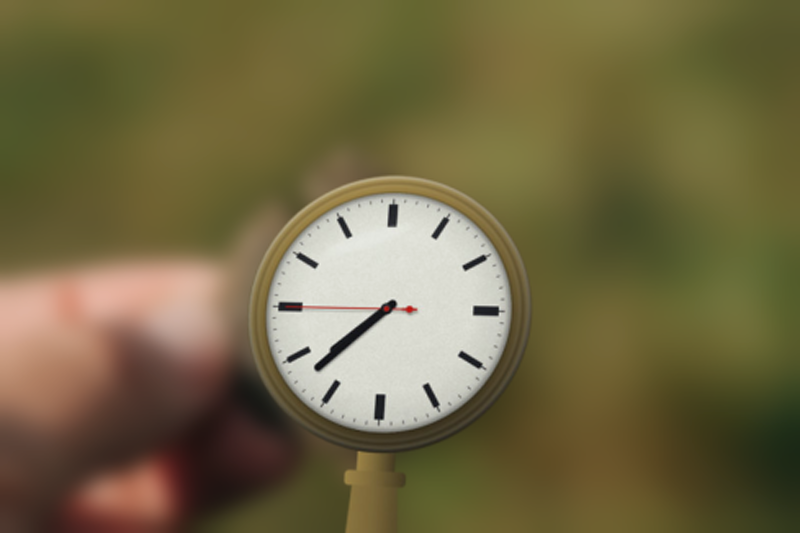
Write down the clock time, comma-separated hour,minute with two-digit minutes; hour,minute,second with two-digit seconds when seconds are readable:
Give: 7,37,45
